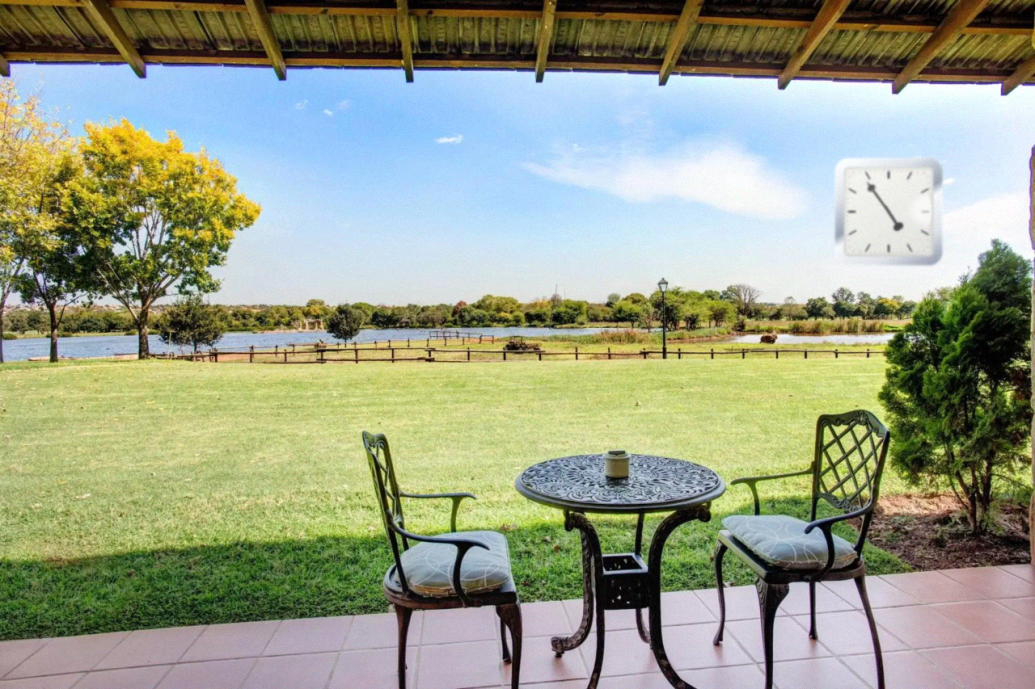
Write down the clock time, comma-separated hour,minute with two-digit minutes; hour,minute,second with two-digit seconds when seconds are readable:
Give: 4,54
